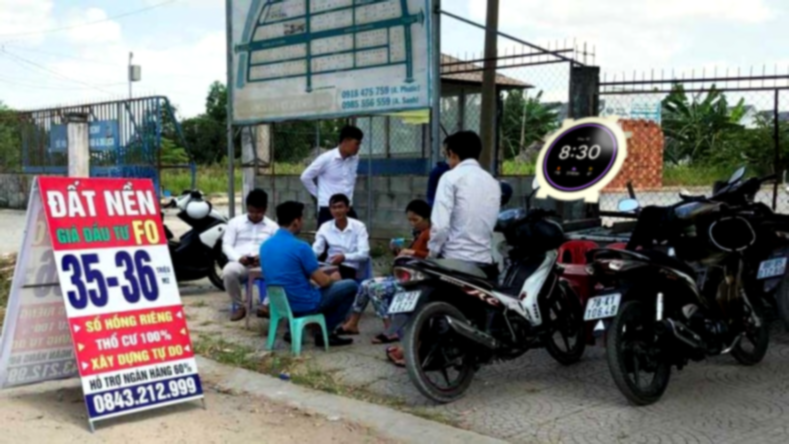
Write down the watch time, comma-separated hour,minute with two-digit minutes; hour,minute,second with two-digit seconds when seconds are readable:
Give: 8,30
